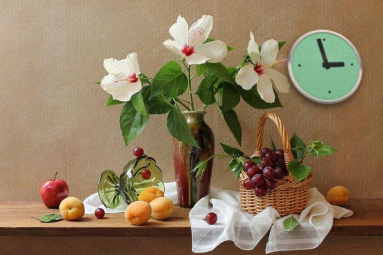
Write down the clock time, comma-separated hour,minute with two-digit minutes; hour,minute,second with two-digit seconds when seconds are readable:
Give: 2,58
